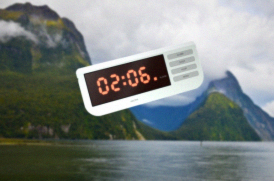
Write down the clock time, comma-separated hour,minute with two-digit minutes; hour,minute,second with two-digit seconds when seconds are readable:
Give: 2,06
